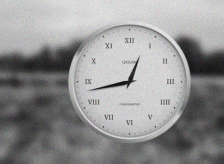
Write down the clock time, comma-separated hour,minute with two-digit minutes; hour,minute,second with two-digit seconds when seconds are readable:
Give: 12,43
